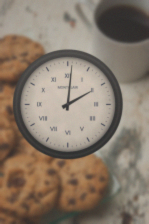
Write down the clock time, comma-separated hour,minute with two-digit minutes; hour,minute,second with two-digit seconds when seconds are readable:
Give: 2,01
